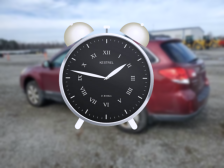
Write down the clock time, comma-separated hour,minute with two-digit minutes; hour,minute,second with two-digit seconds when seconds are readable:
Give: 1,47
